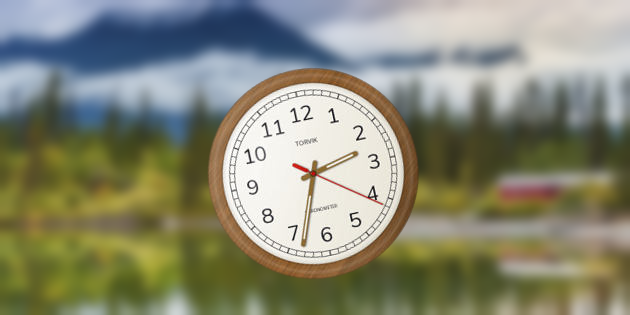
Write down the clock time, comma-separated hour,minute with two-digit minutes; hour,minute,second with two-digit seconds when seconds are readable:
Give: 2,33,21
